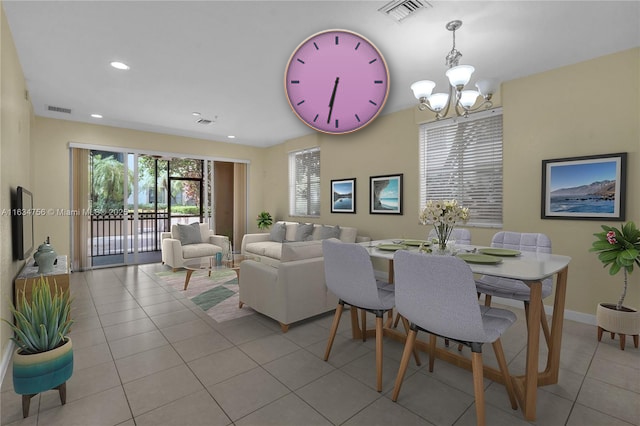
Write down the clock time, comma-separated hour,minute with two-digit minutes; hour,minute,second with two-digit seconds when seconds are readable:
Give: 6,32
